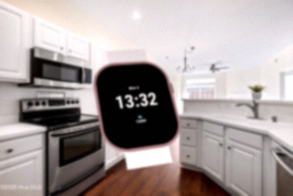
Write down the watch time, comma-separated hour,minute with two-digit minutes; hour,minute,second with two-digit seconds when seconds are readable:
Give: 13,32
